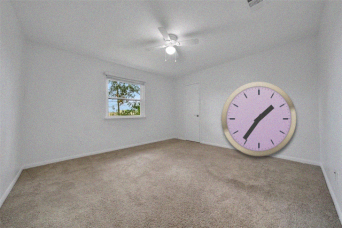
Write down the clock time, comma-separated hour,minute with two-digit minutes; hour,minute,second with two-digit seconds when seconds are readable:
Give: 1,36
